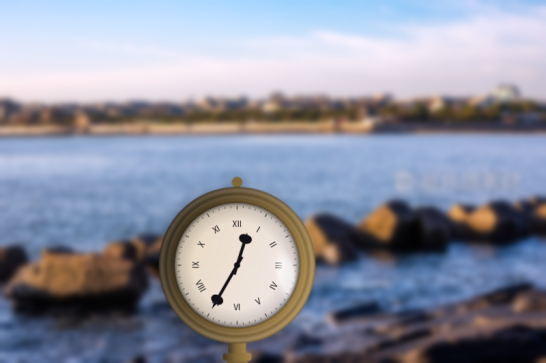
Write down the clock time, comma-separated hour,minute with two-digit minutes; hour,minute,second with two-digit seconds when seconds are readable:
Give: 12,35
